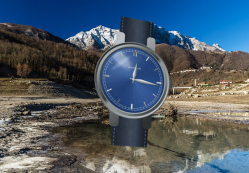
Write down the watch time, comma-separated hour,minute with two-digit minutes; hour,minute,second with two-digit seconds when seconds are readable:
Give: 12,16
